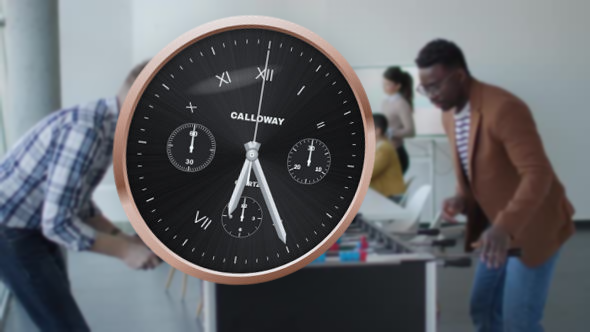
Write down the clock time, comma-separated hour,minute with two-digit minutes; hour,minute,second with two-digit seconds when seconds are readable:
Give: 6,25
